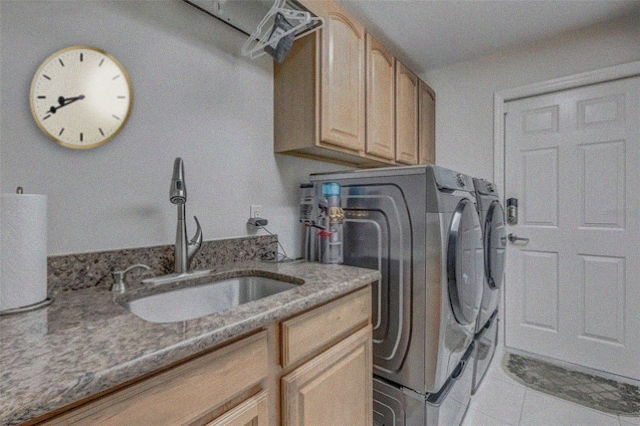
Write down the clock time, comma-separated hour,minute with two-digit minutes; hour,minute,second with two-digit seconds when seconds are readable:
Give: 8,41
